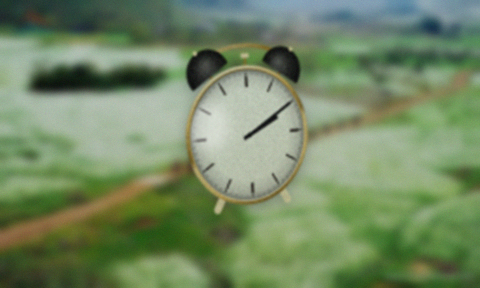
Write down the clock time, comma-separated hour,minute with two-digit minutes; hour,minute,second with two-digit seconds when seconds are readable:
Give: 2,10
